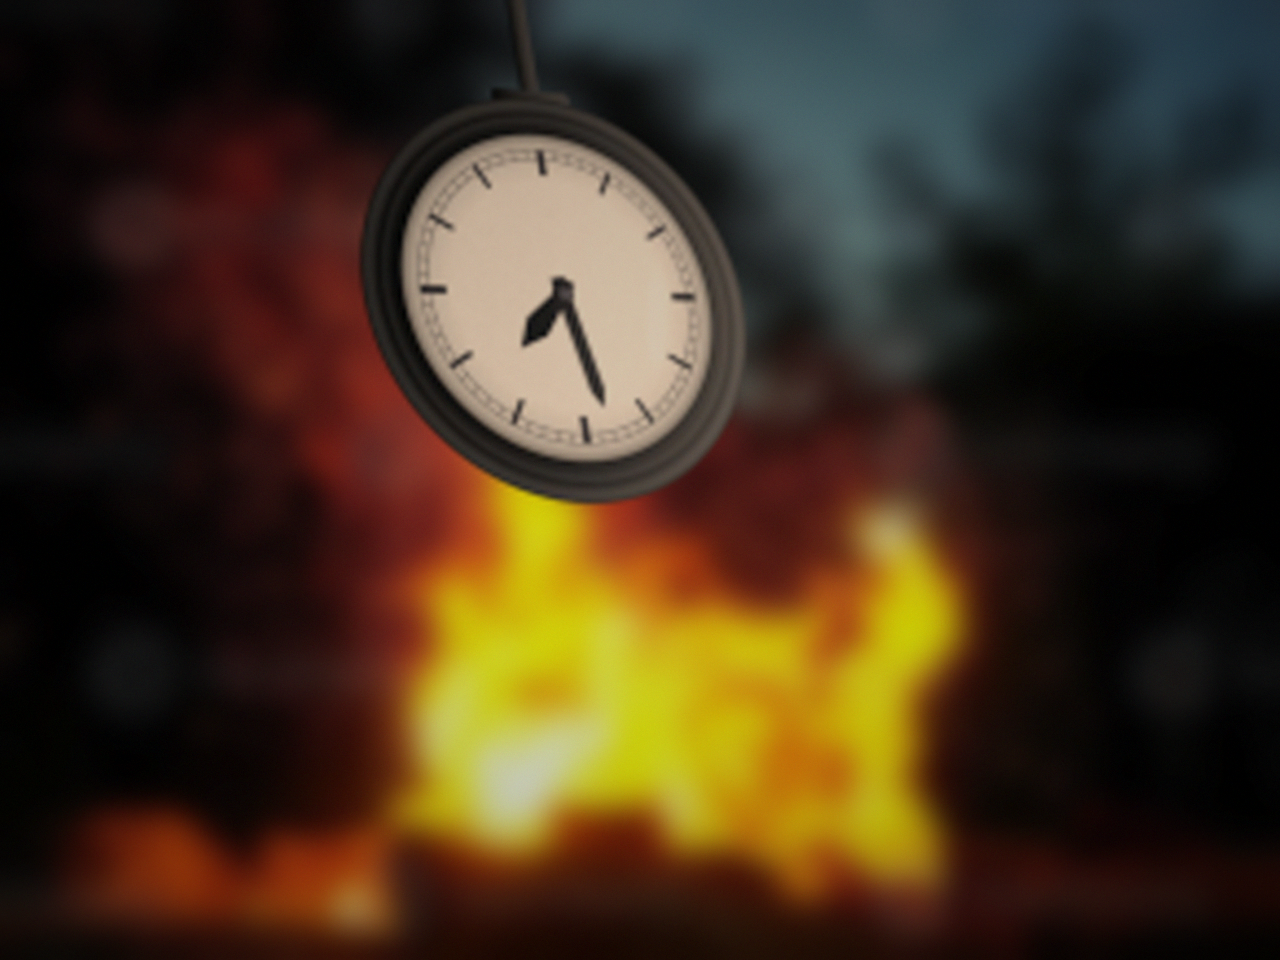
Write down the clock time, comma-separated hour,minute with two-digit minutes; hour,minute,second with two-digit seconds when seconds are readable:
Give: 7,28
